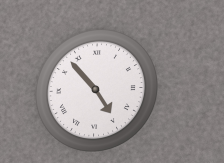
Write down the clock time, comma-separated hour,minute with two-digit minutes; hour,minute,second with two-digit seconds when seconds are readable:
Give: 4,53
